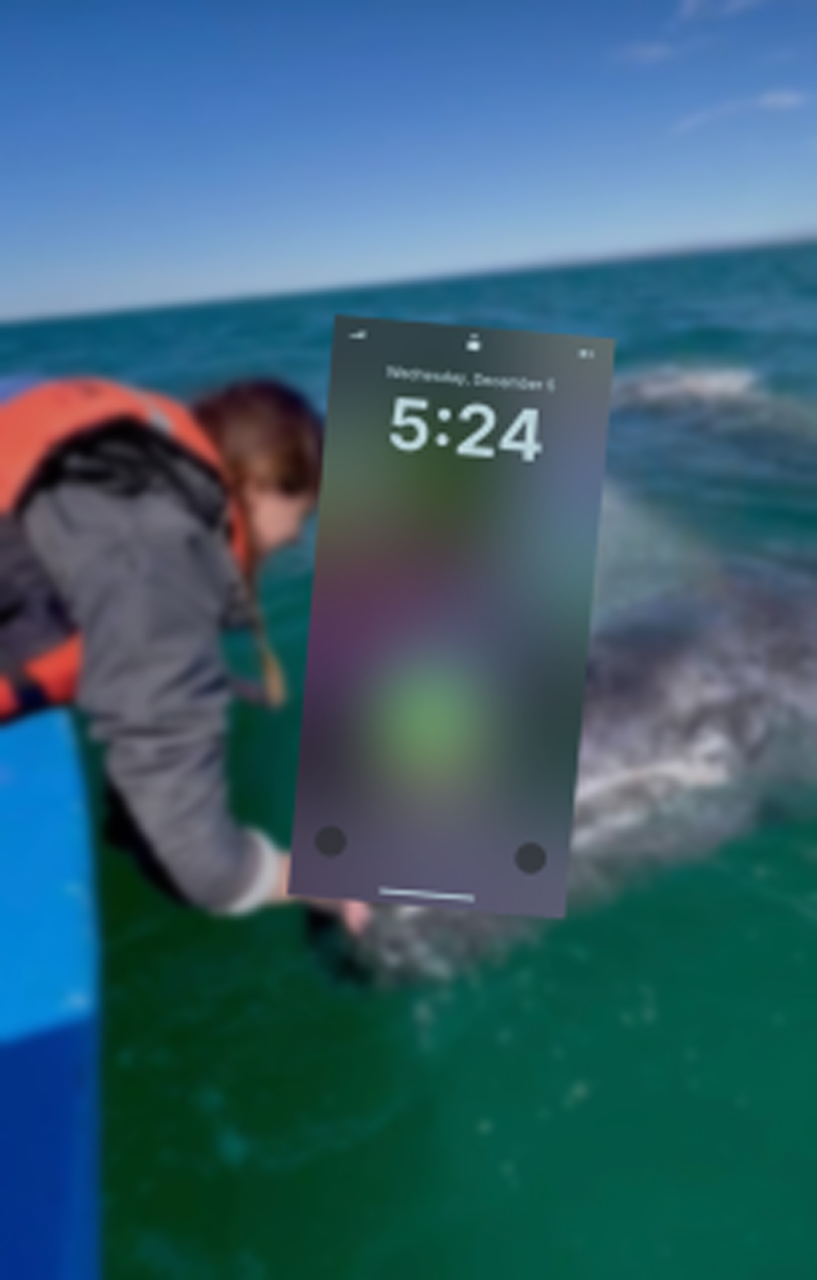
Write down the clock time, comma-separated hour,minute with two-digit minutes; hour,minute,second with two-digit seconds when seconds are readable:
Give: 5,24
